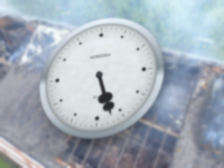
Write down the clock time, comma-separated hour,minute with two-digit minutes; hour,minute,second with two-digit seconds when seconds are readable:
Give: 5,27
